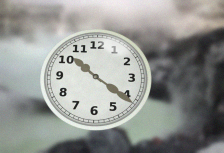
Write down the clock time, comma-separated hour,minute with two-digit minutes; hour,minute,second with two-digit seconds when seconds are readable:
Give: 10,21
